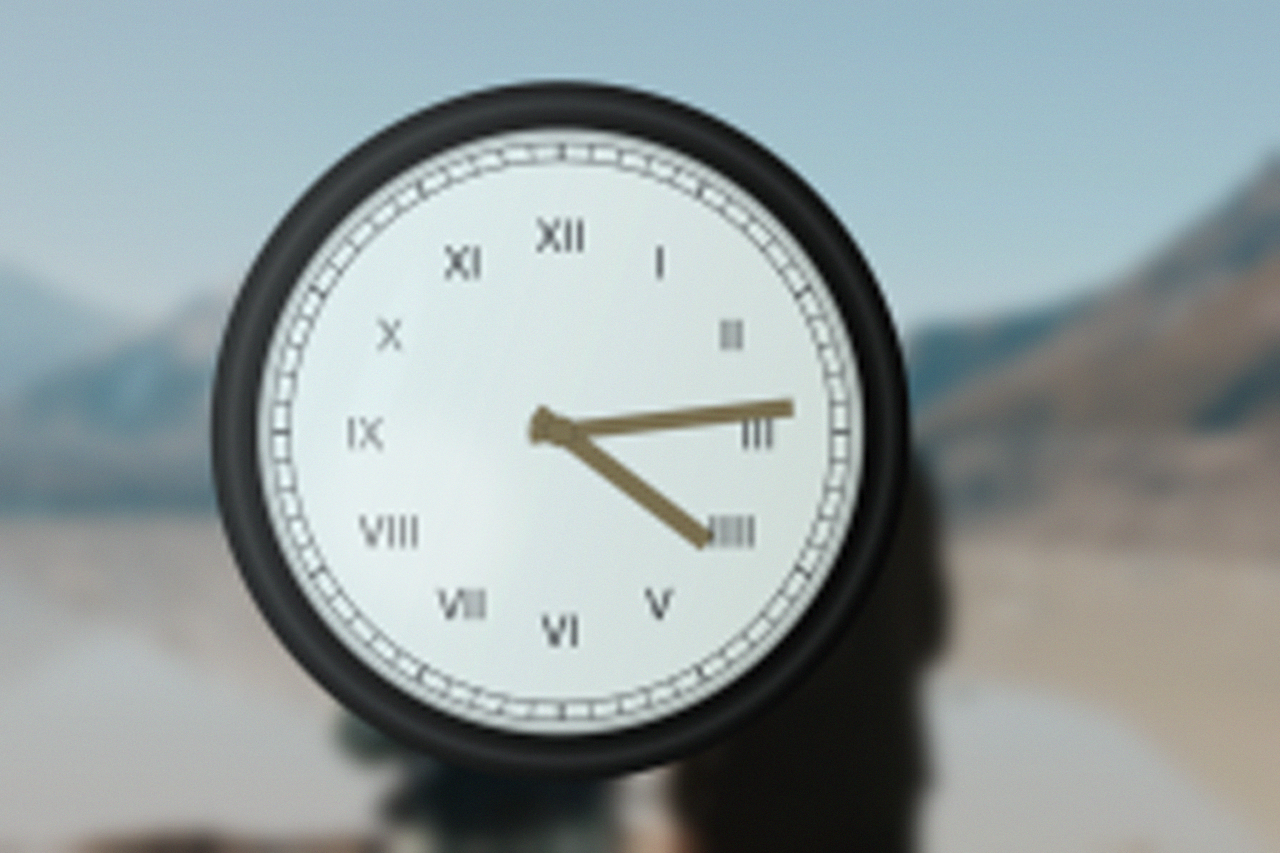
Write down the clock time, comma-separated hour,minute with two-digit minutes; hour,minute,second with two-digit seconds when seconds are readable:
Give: 4,14
